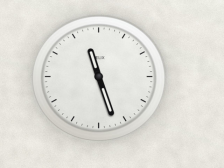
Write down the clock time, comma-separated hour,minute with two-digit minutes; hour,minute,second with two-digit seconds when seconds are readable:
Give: 11,27
